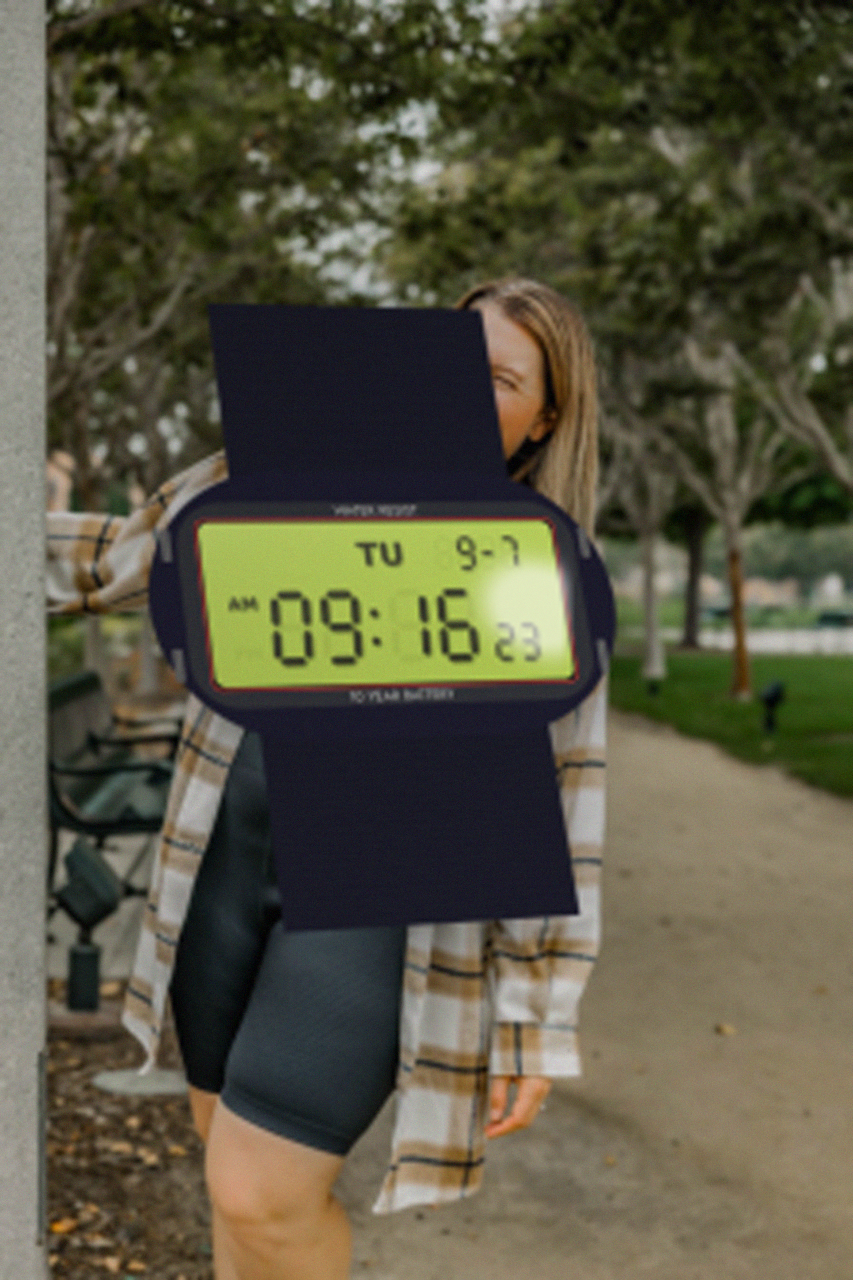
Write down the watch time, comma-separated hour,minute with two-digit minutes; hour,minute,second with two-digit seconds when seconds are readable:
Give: 9,16,23
